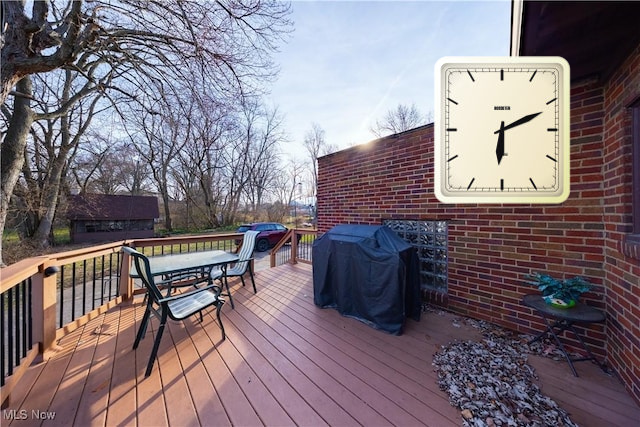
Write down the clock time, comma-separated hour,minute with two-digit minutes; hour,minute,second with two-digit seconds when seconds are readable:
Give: 6,11
